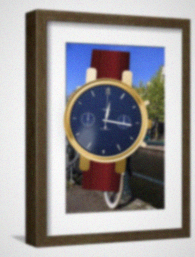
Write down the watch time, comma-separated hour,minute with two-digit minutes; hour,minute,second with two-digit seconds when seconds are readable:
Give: 12,16
